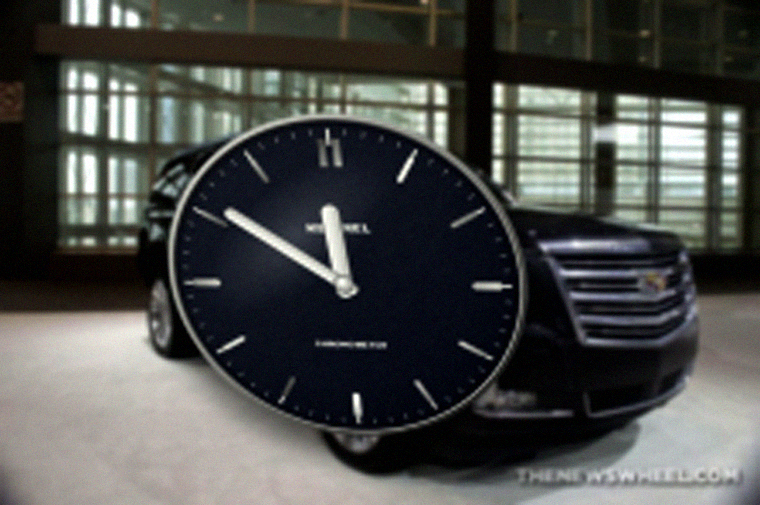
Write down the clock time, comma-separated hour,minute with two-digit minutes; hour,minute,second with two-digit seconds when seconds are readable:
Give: 11,51
